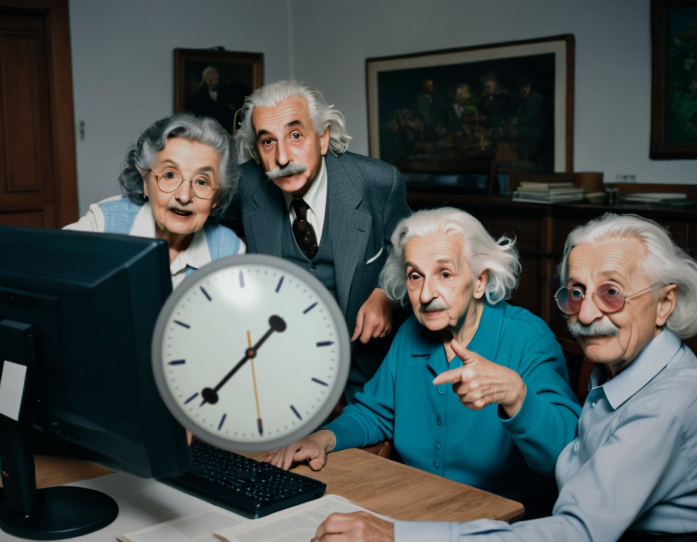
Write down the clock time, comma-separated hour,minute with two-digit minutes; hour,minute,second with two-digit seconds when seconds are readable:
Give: 1,38,30
